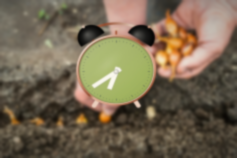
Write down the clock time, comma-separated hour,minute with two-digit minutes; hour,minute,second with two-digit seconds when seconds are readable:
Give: 6,39
